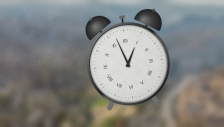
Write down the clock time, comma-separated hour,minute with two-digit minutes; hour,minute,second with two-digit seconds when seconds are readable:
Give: 12,57
